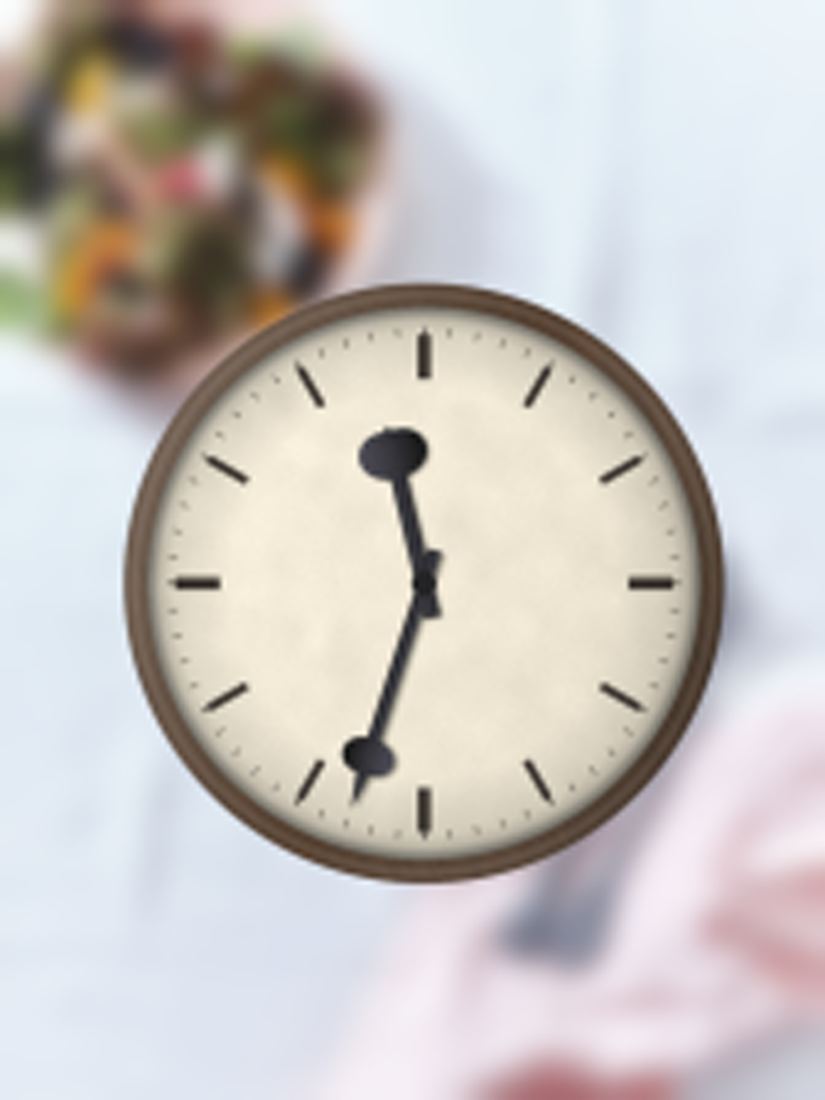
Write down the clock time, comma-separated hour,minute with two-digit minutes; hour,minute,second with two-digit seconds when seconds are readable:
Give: 11,33
